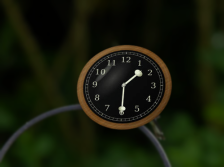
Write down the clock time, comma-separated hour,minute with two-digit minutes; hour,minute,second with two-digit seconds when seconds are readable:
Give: 1,30
